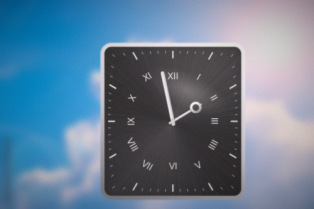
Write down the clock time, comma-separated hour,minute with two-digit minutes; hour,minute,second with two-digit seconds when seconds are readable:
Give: 1,58
